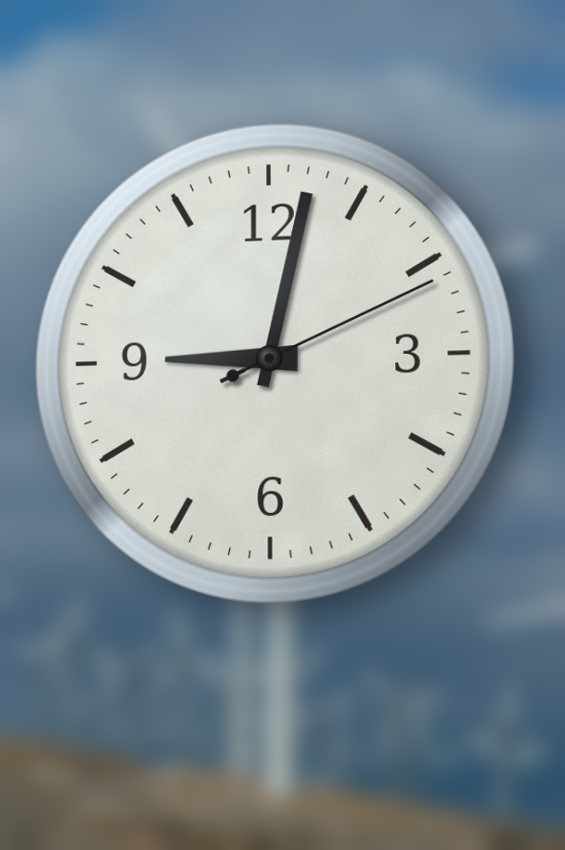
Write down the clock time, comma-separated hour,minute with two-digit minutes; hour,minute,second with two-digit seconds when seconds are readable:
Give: 9,02,11
